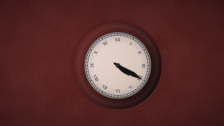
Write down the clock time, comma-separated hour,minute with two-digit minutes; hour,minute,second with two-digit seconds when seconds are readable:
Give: 4,20
